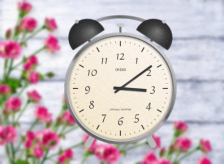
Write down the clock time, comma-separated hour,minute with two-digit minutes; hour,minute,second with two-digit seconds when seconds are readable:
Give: 3,09
